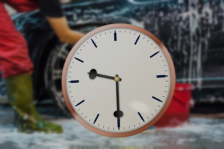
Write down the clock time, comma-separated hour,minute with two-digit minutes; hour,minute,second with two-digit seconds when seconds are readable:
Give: 9,30
